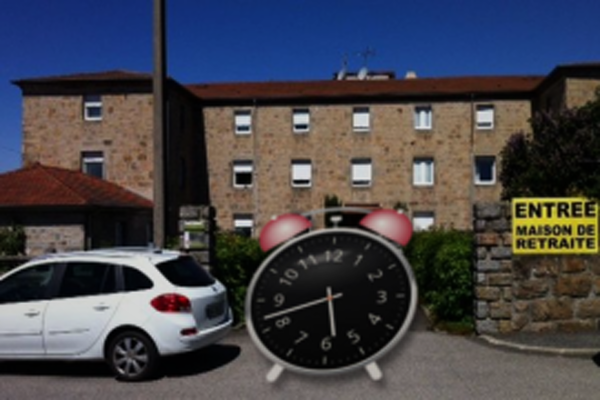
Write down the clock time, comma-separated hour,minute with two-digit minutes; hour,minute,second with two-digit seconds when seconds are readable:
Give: 5,42
